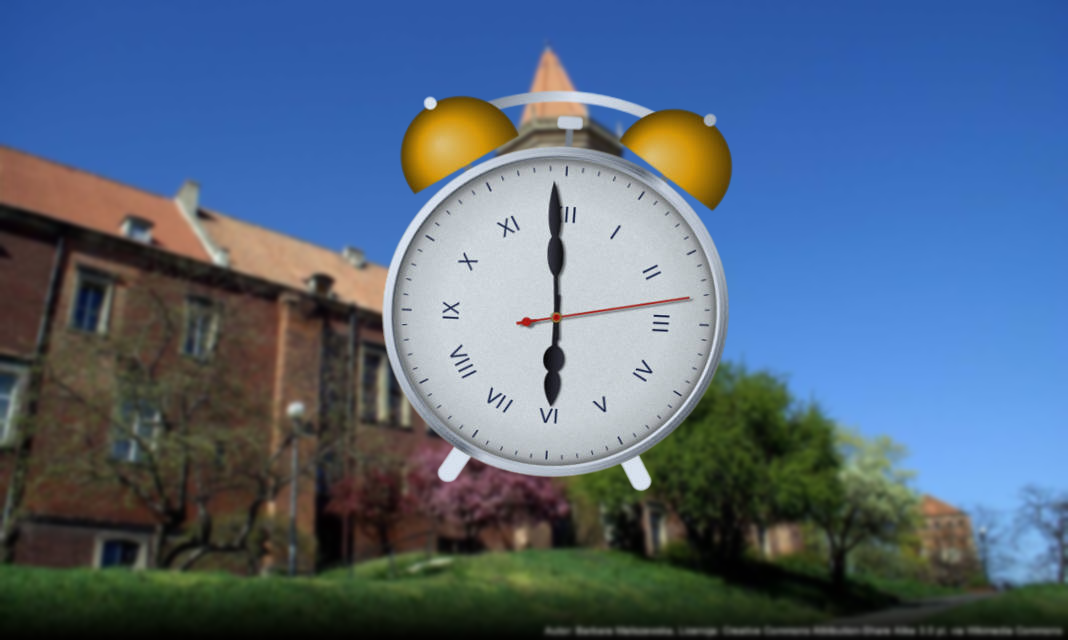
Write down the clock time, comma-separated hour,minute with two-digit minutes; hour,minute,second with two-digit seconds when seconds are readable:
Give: 5,59,13
